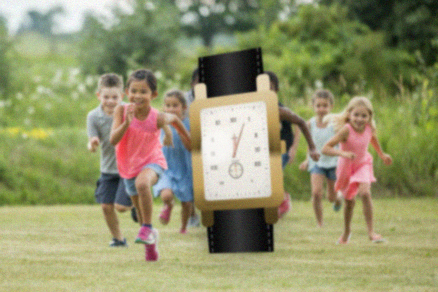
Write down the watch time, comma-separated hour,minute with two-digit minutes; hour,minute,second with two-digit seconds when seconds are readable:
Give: 12,04
